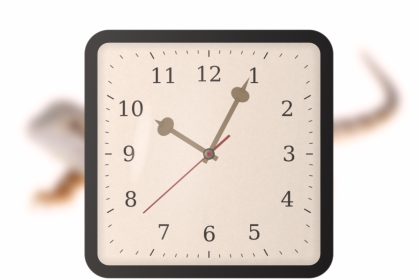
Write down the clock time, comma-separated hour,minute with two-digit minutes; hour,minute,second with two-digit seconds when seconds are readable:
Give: 10,04,38
